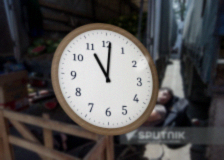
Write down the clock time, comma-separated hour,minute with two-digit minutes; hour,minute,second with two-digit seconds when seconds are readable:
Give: 11,01
